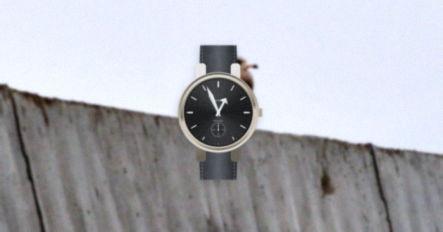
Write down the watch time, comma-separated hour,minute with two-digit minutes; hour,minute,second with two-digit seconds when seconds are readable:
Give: 12,56
